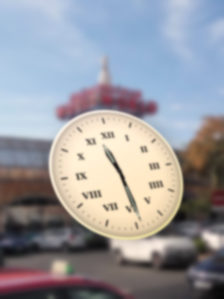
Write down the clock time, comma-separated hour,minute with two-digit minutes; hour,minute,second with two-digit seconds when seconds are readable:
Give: 11,29
